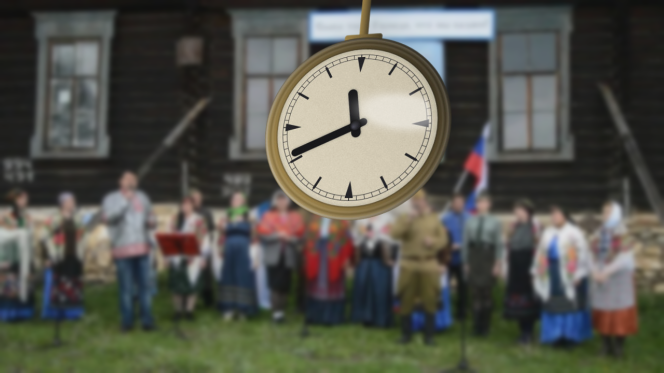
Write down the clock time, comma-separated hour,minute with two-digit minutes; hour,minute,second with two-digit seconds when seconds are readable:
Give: 11,41
